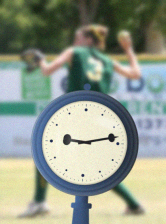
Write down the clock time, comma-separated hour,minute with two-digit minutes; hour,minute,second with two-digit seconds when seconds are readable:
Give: 9,13
